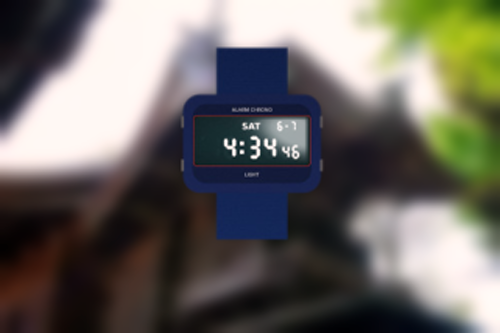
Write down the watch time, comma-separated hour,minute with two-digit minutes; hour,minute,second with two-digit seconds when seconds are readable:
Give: 4,34,46
